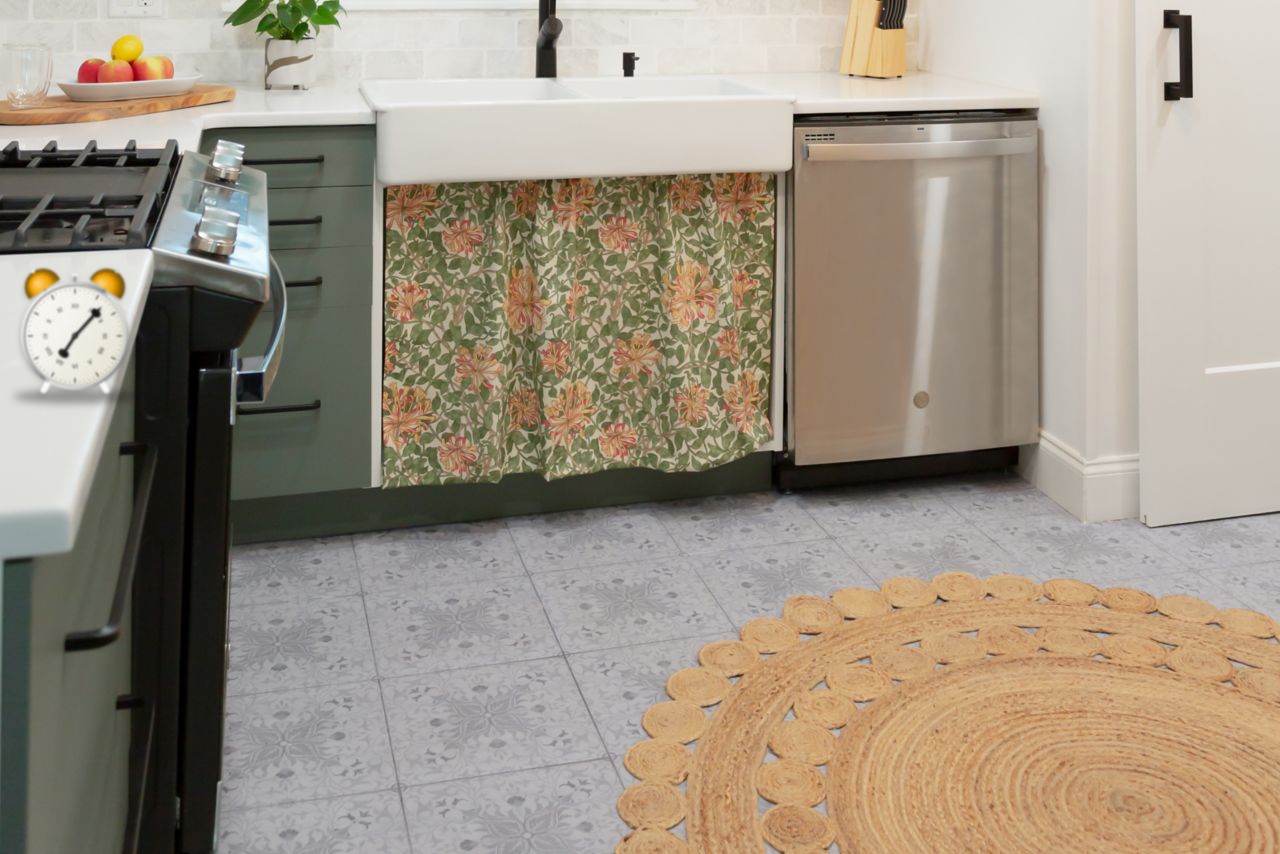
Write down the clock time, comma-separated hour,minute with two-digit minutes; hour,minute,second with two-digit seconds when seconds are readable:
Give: 7,07
